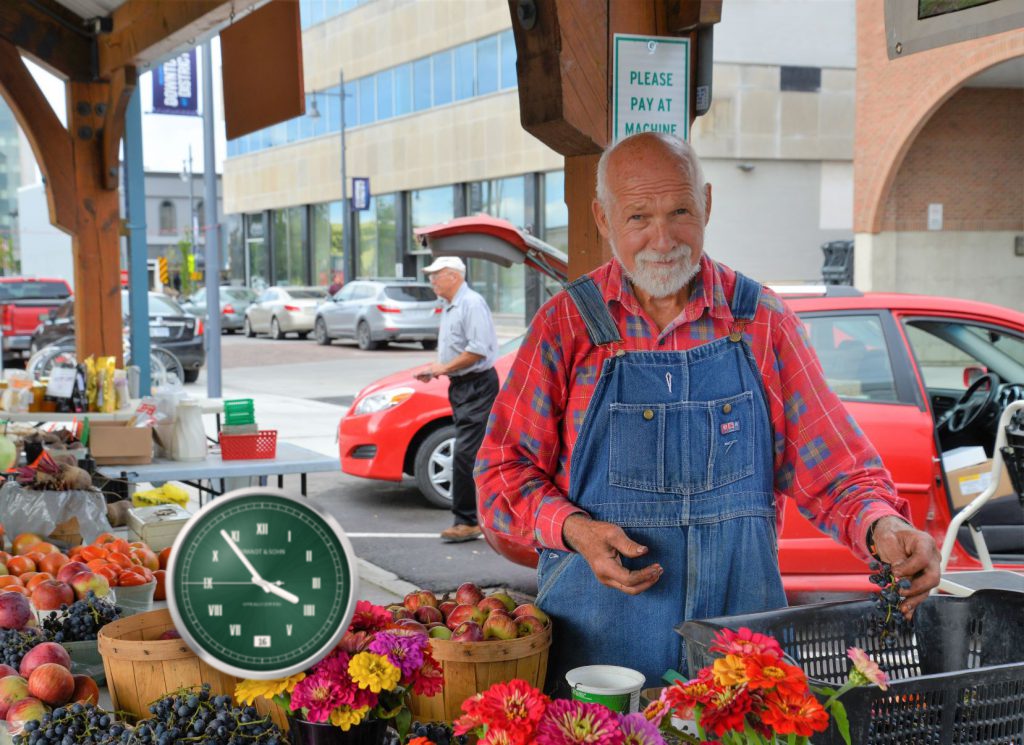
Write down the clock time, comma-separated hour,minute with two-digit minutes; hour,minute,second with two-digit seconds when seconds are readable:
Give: 3,53,45
